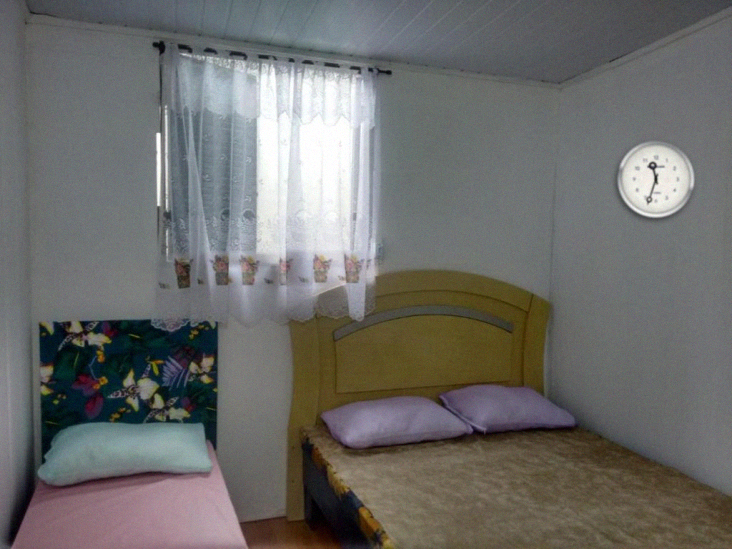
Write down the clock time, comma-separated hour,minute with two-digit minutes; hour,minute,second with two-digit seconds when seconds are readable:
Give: 11,33
